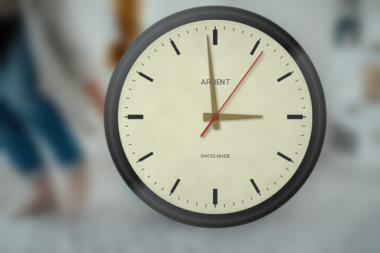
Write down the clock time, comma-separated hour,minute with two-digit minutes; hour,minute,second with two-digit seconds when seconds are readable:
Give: 2,59,06
